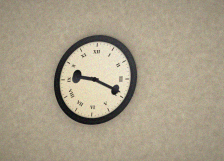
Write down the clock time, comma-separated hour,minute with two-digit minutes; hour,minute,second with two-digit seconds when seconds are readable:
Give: 9,19
